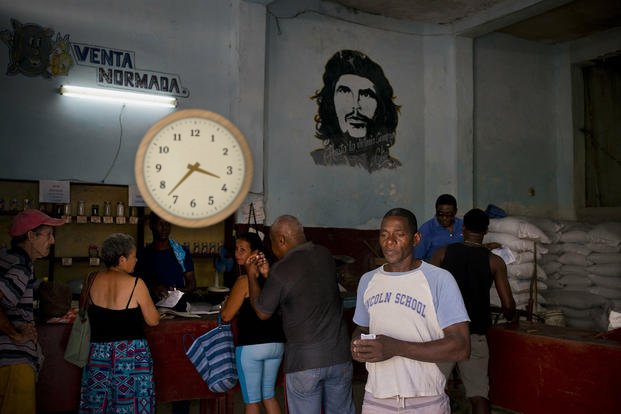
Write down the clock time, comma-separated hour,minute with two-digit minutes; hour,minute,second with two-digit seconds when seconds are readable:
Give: 3,37
